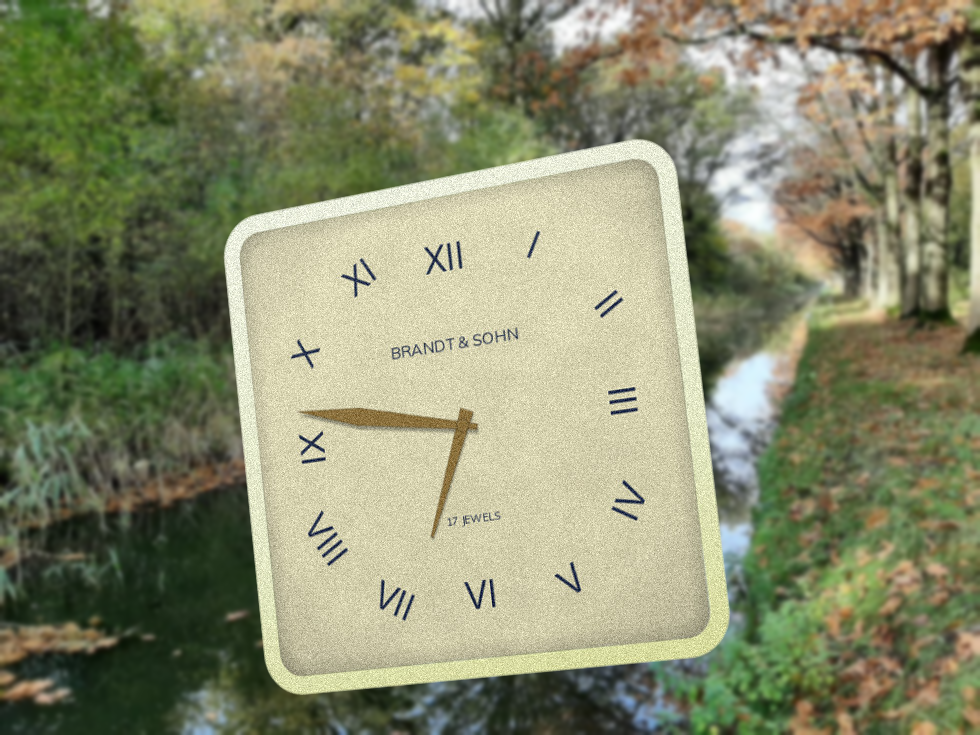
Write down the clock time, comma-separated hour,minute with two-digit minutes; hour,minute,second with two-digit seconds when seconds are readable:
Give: 6,47
